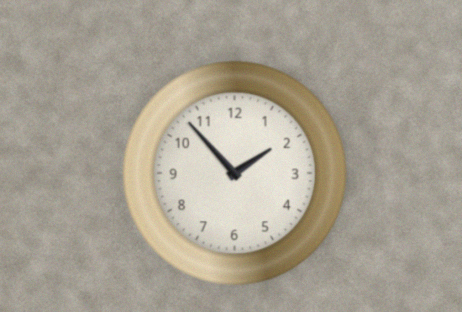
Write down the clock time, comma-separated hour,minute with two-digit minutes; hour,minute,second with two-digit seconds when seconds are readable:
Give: 1,53
